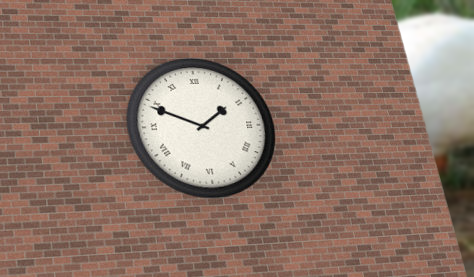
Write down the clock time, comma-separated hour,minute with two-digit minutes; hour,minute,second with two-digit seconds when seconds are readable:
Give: 1,49
